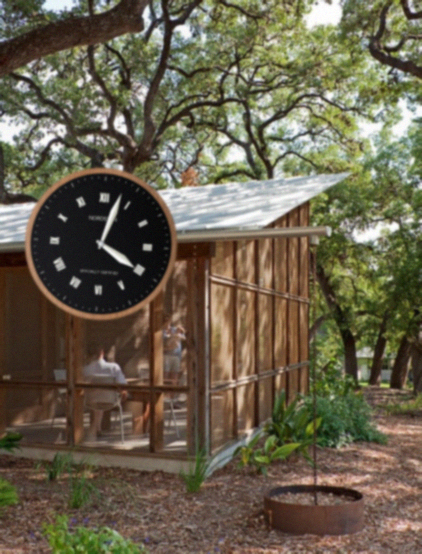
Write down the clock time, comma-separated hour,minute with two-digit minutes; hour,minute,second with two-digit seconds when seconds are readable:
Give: 4,03
